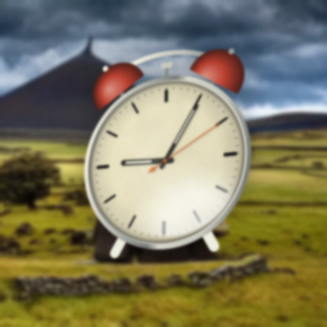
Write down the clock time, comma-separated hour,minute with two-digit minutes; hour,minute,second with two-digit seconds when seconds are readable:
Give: 9,05,10
